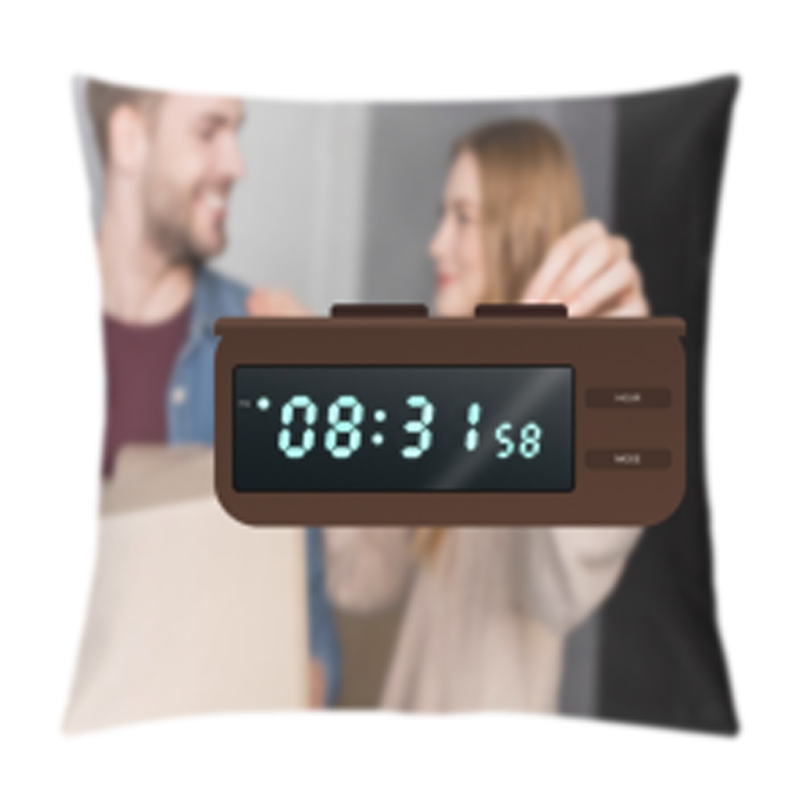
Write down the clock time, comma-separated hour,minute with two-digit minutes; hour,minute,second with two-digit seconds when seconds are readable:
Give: 8,31,58
